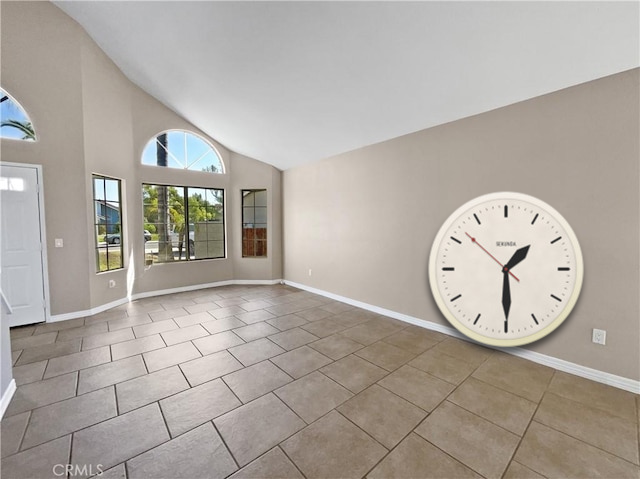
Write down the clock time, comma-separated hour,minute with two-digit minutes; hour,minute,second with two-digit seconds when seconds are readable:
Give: 1,29,52
